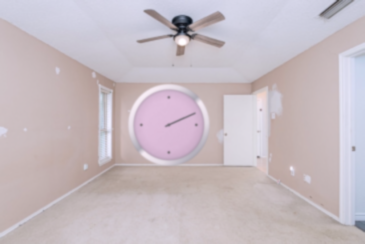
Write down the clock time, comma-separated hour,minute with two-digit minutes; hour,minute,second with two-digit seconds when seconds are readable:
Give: 2,11
